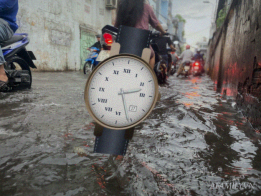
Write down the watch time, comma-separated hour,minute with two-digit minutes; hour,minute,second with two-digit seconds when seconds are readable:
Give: 2,26
